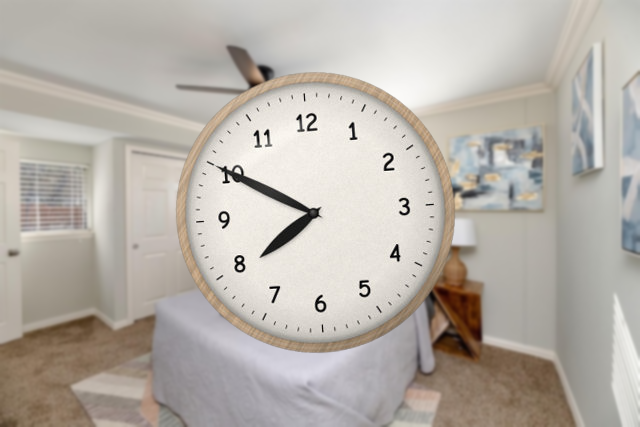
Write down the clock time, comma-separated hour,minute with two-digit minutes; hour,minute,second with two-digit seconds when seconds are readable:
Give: 7,50
